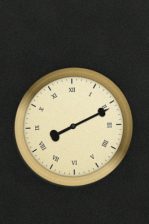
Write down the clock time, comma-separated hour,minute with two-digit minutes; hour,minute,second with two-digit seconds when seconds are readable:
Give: 8,11
